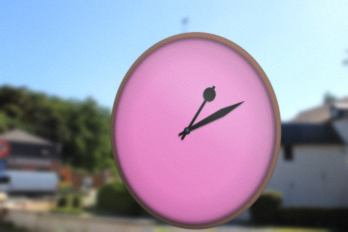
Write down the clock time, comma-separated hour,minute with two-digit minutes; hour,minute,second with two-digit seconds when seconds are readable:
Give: 1,11
